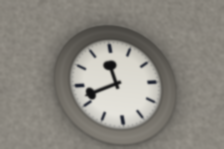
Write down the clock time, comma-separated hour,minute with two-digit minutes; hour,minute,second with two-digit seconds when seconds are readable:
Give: 11,42
